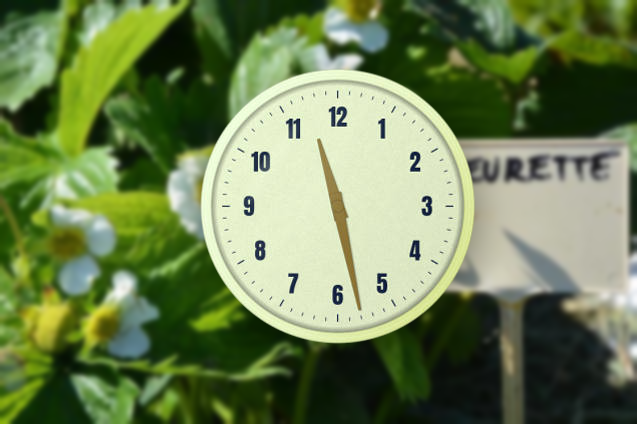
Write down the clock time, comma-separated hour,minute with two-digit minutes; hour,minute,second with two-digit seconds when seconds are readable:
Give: 11,28
